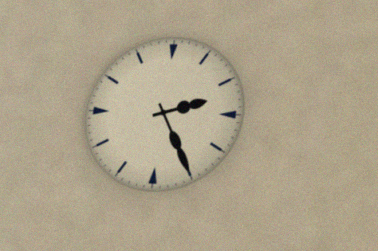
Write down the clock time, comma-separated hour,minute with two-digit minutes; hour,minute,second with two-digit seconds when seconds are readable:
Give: 2,25
